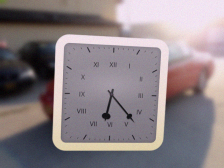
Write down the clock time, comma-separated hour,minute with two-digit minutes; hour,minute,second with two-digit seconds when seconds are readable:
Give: 6,23
